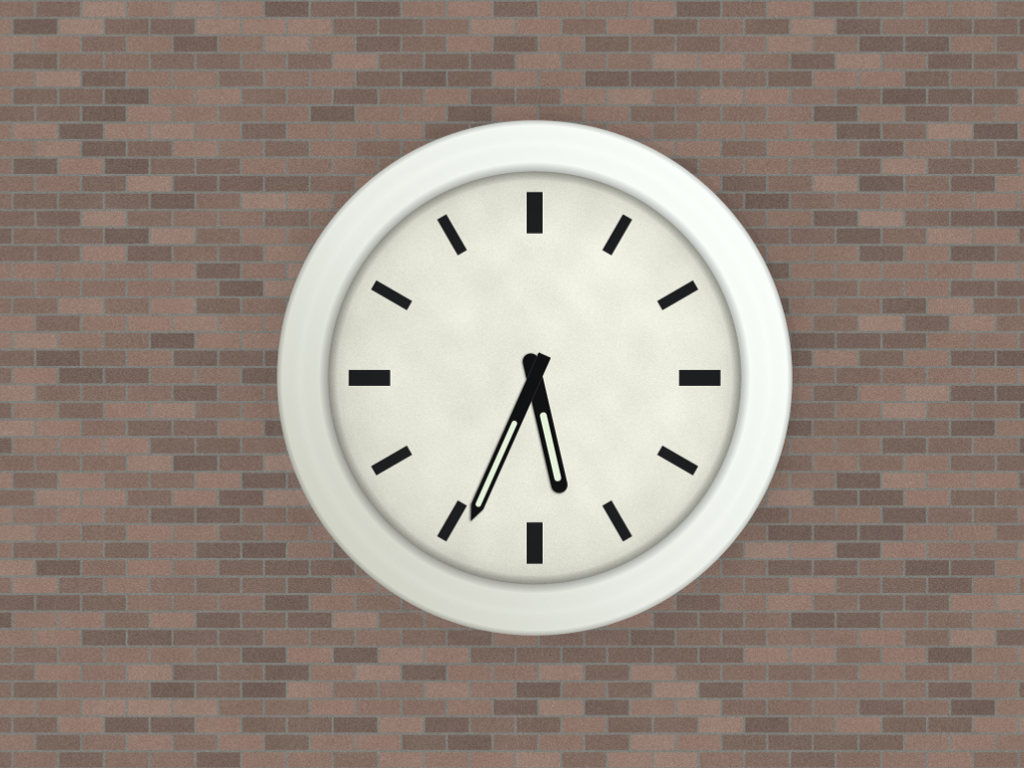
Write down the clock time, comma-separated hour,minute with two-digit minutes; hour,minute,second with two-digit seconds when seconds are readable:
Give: 5,34
